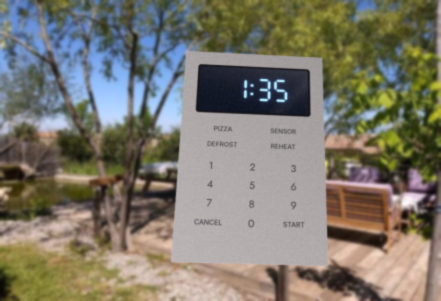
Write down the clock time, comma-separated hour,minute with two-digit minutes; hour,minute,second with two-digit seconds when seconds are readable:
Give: 1,35
